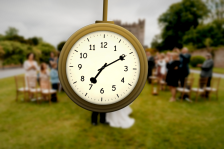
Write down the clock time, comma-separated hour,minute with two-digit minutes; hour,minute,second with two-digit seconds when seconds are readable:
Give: 7,10
